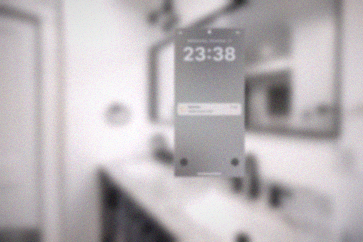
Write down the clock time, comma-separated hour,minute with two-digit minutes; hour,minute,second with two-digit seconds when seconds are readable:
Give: 23,38
